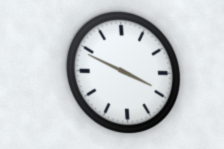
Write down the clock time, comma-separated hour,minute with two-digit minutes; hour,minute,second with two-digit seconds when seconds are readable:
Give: 3,49
